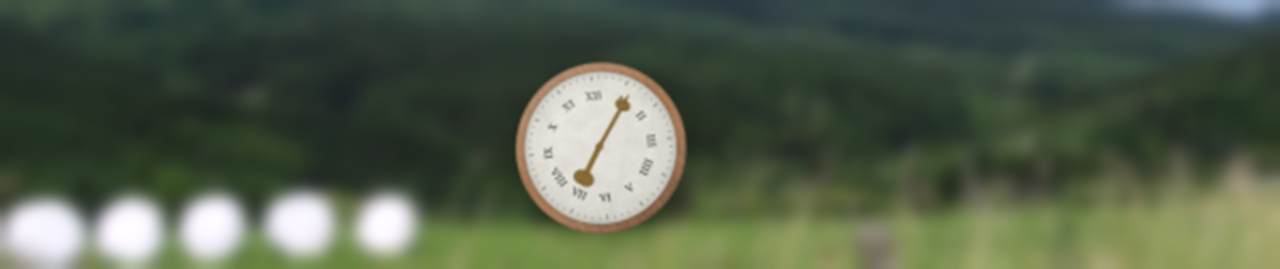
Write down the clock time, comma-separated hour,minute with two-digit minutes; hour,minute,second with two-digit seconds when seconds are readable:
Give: 7,06
